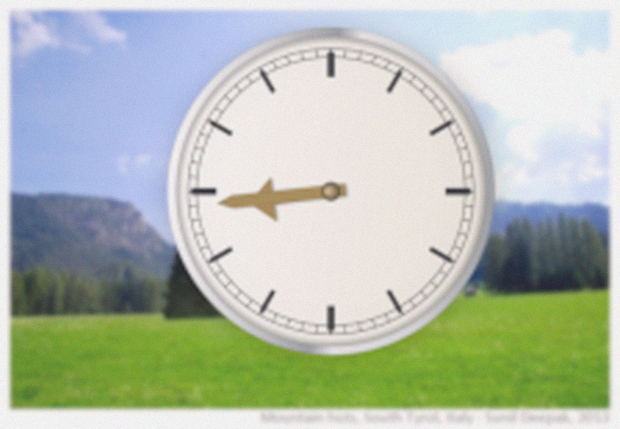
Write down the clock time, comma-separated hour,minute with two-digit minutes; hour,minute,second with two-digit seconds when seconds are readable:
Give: 8,44
